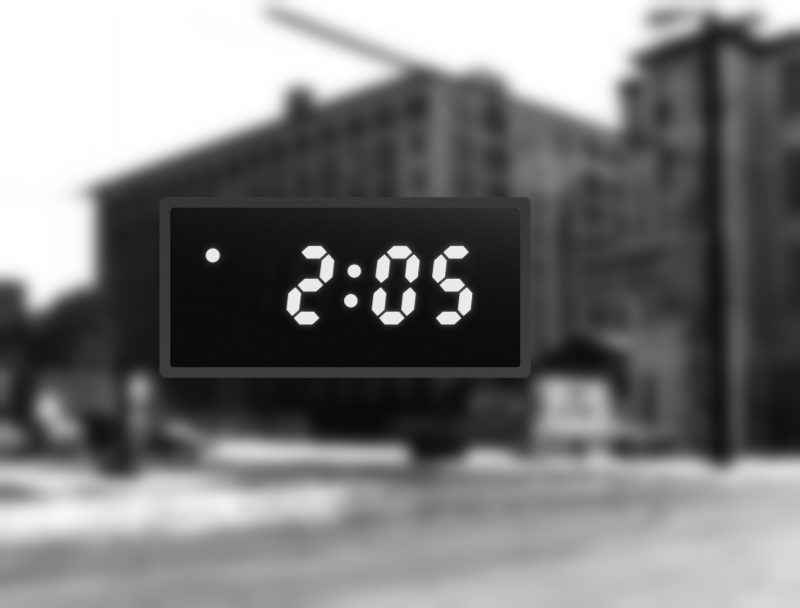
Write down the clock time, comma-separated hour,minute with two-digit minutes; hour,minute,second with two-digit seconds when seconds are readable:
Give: 2,05
